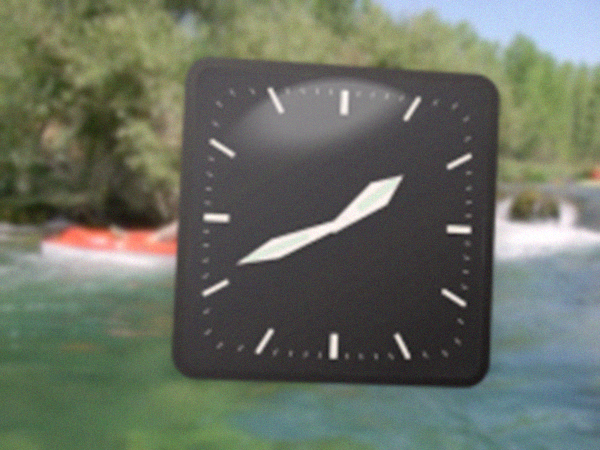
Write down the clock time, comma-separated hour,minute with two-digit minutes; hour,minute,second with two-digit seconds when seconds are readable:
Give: 1,41
